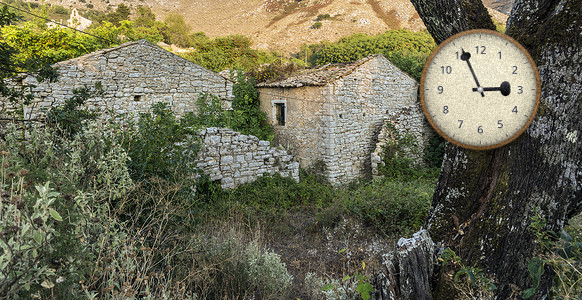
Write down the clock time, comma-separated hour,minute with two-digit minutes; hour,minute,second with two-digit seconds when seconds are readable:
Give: 2,56
